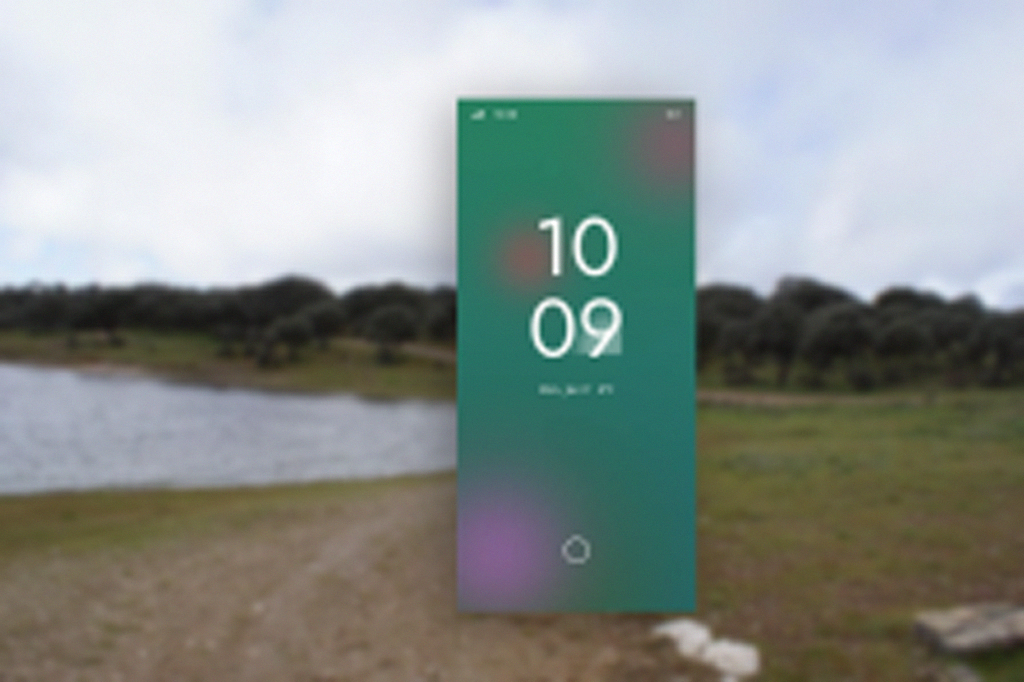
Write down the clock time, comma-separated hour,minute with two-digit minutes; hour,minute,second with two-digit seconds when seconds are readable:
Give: 10,09
